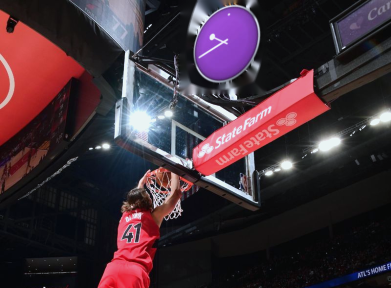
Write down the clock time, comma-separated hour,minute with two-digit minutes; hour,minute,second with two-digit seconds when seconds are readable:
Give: 9,40
